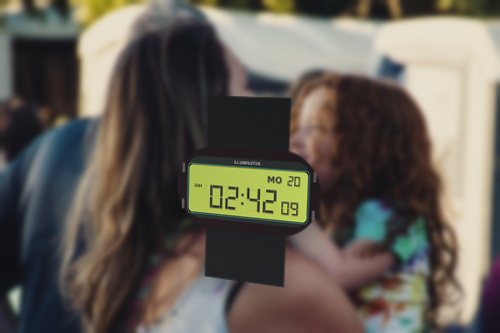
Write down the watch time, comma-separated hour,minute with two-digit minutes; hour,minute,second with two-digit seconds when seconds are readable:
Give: 2,42,09
